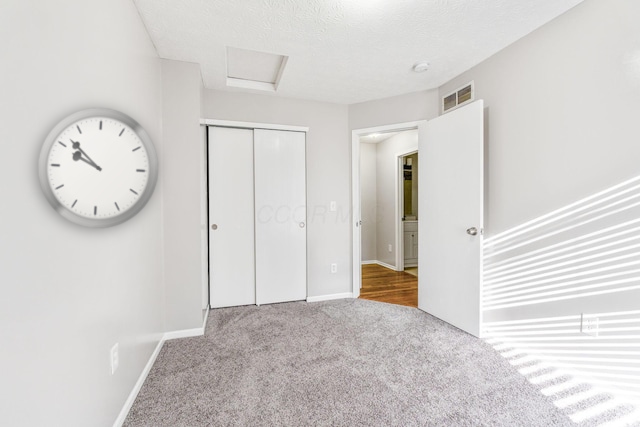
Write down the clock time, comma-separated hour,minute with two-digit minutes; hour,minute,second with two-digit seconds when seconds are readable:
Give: 9,52
